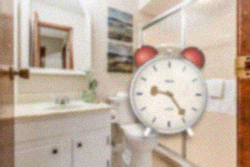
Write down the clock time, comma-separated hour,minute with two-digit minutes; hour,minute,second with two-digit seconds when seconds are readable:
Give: 9,24
